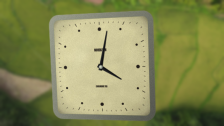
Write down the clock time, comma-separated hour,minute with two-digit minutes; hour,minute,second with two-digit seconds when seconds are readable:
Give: 4,02
